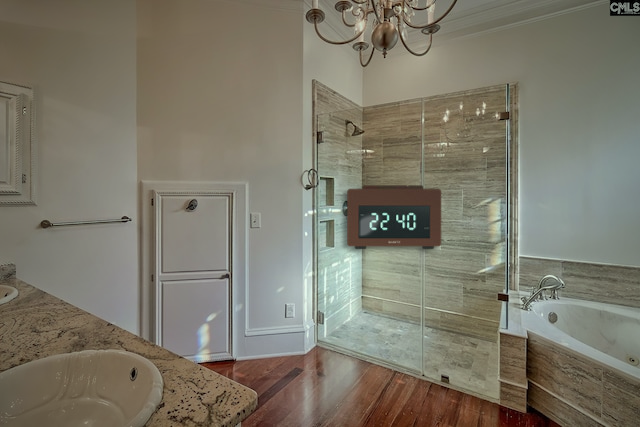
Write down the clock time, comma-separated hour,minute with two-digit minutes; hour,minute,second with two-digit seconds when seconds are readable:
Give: 22,40
